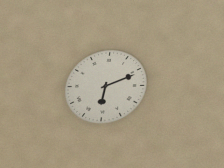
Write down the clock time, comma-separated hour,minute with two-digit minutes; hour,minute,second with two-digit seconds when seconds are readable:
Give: 6,11
